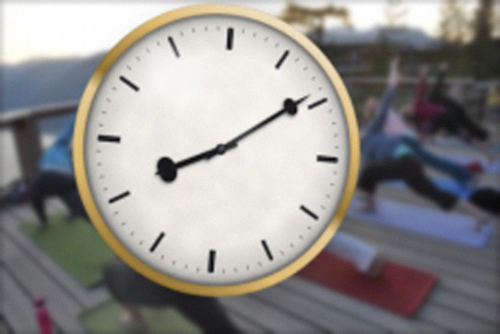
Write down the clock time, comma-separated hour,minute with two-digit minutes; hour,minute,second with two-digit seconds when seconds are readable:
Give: 8,09
